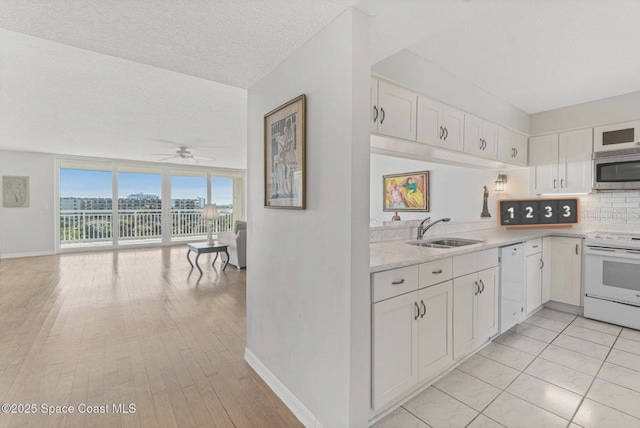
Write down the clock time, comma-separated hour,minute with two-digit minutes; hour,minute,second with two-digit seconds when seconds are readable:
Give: 12,33
